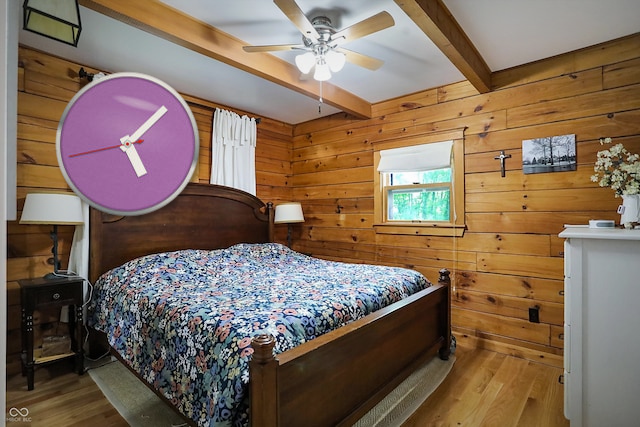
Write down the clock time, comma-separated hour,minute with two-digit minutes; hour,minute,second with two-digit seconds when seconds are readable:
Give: 5,07,43
